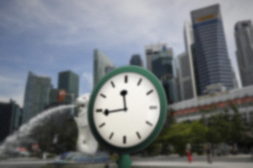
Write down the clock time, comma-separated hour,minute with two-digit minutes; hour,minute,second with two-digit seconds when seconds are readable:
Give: 11,44
